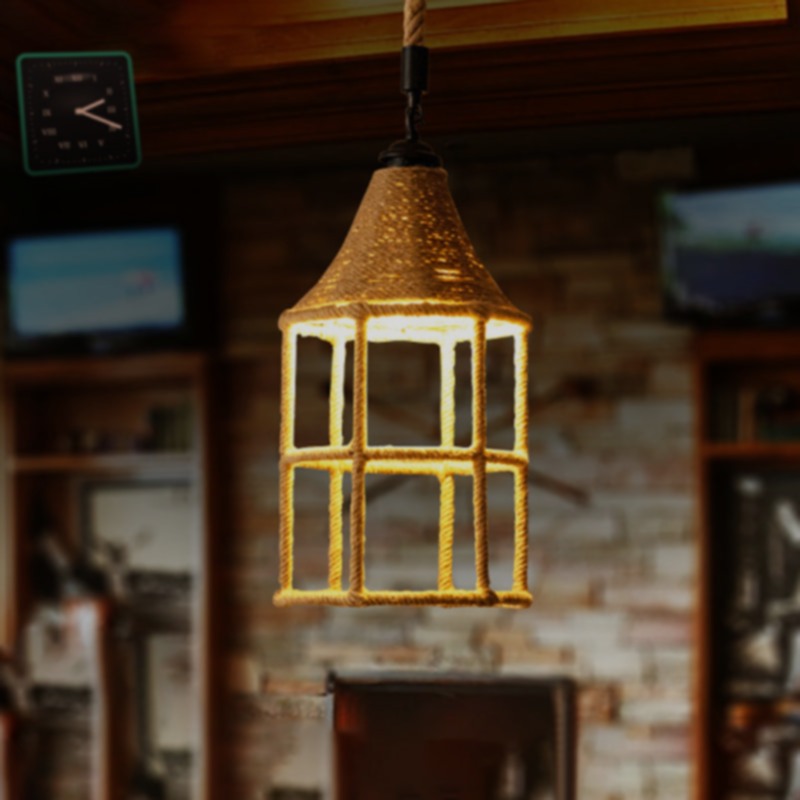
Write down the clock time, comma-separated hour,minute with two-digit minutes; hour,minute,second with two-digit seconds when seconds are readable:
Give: 2,19
